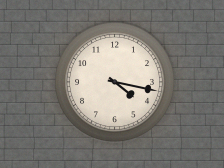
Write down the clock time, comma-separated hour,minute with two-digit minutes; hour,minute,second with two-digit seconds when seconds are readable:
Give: 4,17
